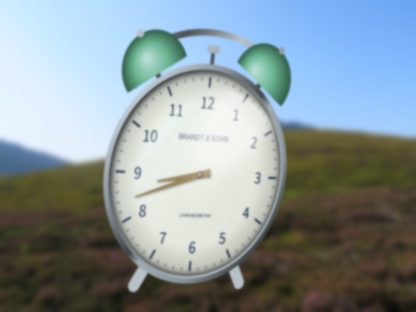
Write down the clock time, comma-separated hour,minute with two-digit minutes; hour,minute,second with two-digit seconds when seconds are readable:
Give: 8,42
